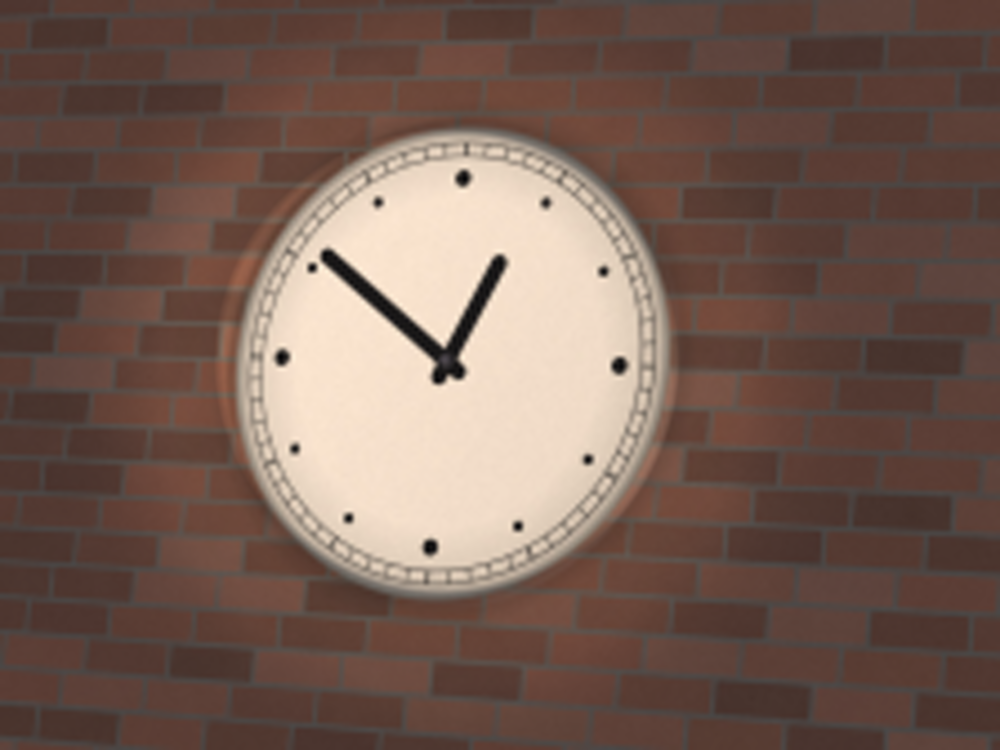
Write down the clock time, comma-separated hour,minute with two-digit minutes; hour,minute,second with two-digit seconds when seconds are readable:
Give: 12,51
